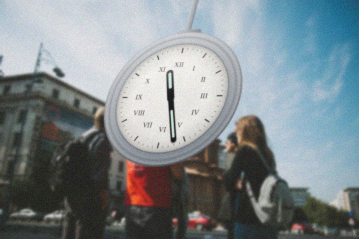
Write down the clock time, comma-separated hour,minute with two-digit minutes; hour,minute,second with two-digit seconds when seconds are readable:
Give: 11,27
